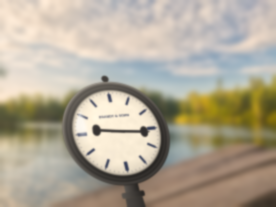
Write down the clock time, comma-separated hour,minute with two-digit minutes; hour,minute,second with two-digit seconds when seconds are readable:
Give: 9,16
